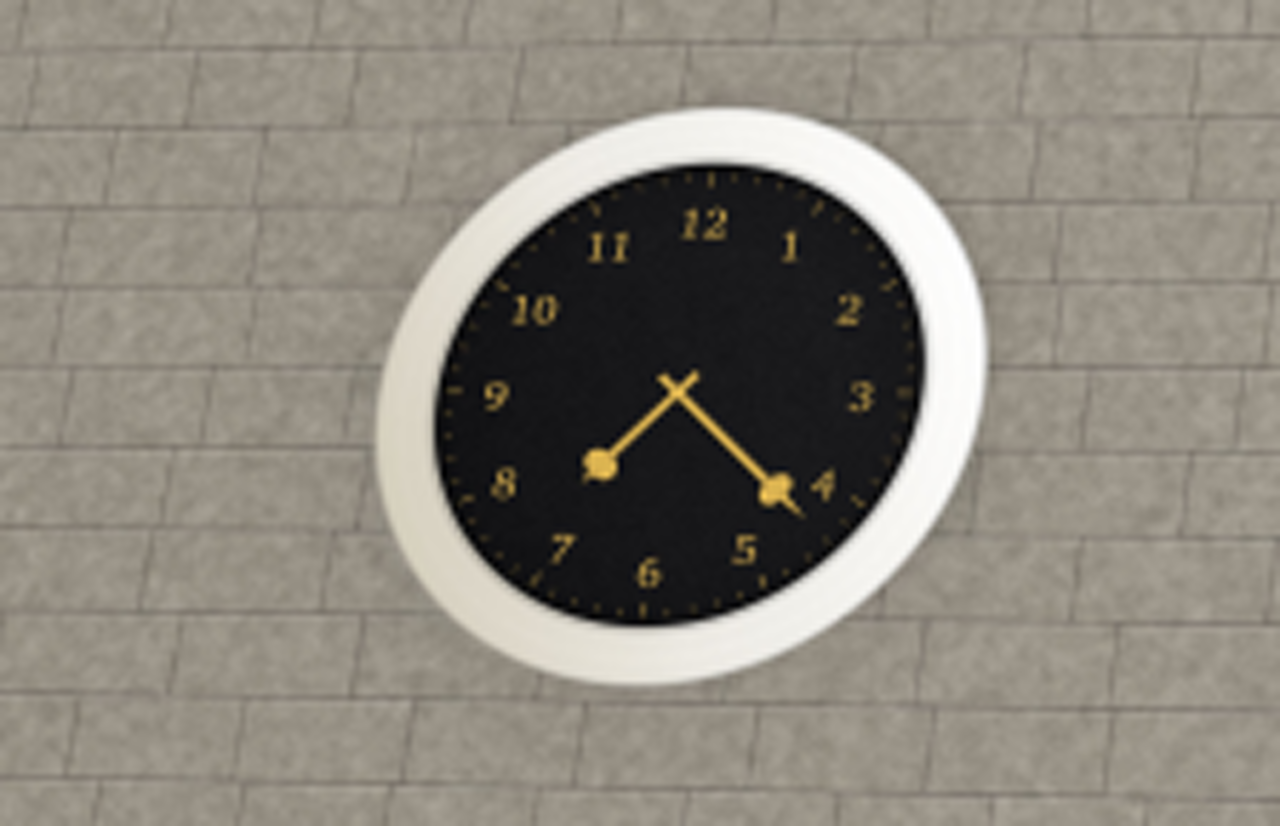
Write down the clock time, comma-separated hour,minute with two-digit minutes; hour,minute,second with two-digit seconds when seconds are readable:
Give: 7,22
